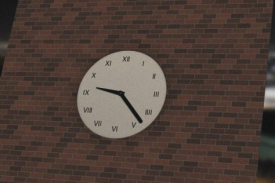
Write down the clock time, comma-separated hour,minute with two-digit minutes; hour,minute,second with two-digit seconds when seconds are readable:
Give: 9,23
